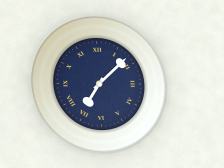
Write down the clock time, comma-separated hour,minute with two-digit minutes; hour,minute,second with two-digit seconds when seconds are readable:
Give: 7,08
